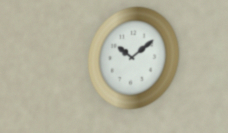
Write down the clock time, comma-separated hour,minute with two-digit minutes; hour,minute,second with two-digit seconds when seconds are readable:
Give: 10,09
